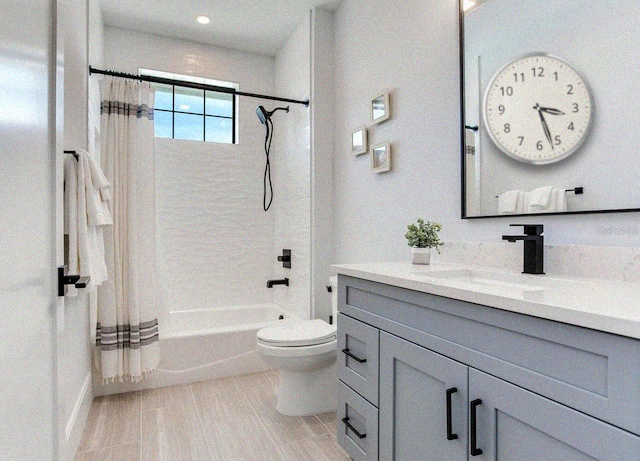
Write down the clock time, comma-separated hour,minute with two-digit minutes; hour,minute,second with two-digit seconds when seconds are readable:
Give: 3,27
